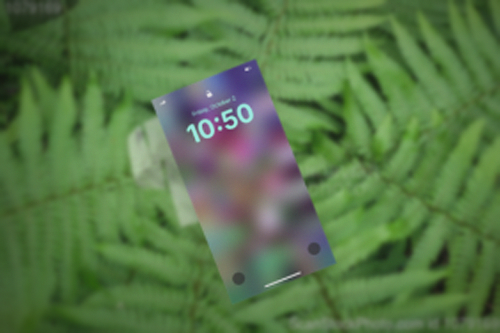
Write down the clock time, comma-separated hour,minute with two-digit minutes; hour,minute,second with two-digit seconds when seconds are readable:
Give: 10,50
